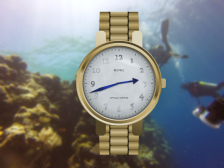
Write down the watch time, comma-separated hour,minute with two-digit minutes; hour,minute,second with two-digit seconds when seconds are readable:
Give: 2,42
